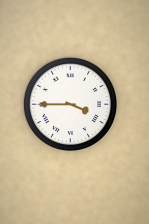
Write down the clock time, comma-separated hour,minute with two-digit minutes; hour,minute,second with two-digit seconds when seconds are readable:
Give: 3,45
